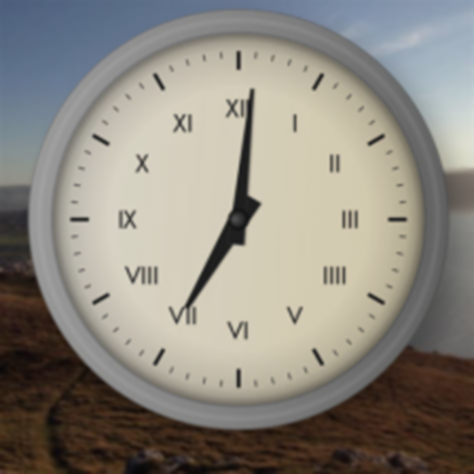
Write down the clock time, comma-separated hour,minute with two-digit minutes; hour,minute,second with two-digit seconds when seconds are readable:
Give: 7,01
